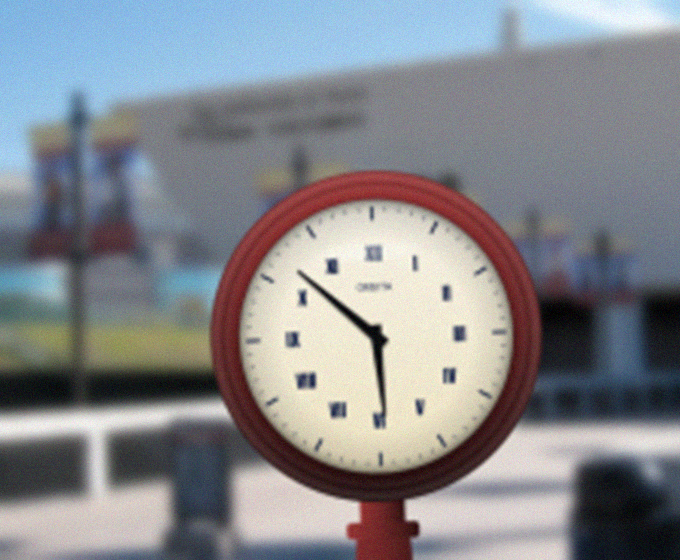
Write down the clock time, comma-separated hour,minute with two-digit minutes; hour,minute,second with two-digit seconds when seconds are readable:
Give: 5,52
